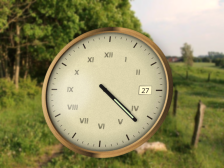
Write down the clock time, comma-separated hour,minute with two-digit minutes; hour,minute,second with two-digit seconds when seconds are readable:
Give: 4,22
